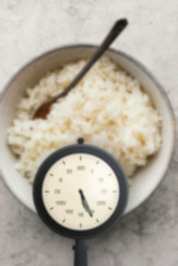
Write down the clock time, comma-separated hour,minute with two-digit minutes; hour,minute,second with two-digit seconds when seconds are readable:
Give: 5,26
